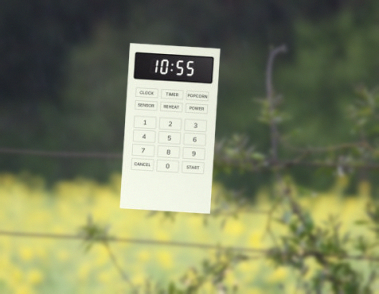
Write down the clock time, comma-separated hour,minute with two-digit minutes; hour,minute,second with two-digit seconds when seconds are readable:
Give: 10,55
